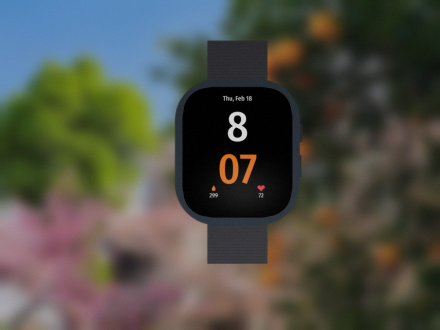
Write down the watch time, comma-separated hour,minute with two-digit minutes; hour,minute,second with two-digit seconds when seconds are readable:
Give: 8,07
